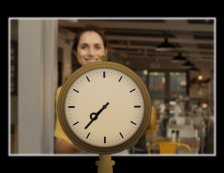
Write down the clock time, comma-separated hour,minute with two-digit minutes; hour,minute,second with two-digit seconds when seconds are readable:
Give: 7,37
